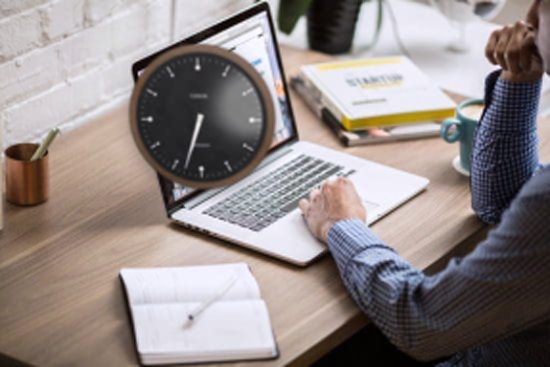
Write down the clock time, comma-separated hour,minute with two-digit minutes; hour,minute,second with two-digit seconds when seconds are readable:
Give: 6,33
